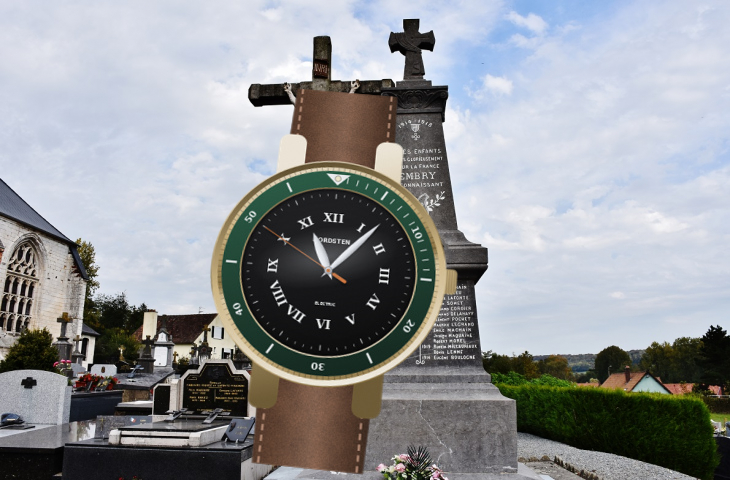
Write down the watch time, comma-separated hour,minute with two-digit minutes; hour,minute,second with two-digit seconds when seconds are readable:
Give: 11,06,50
